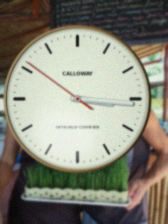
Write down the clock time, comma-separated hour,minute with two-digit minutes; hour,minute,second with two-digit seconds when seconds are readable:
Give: 3,15,51
